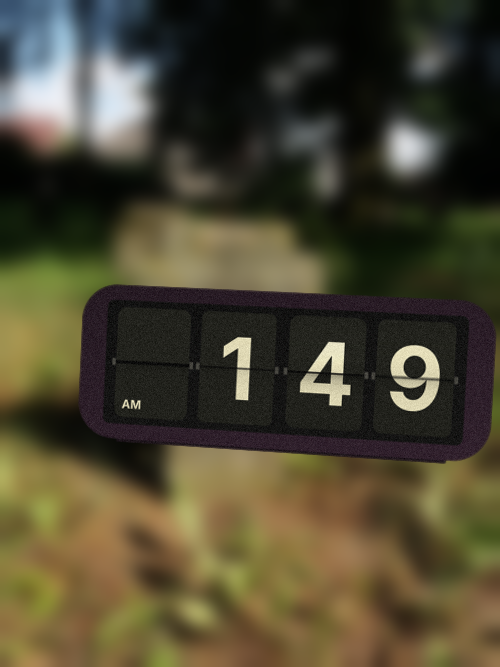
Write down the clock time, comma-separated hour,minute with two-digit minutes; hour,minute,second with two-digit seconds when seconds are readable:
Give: 1,49
